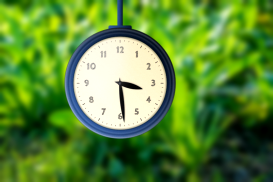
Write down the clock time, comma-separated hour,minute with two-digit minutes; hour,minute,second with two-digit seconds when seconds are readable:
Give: 3,29
